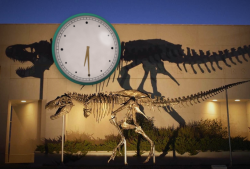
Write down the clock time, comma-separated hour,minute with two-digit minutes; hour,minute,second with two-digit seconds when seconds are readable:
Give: 6,30
